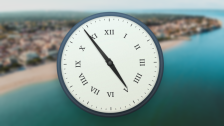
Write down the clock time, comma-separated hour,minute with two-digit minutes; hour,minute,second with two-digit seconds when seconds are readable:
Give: 4,54
